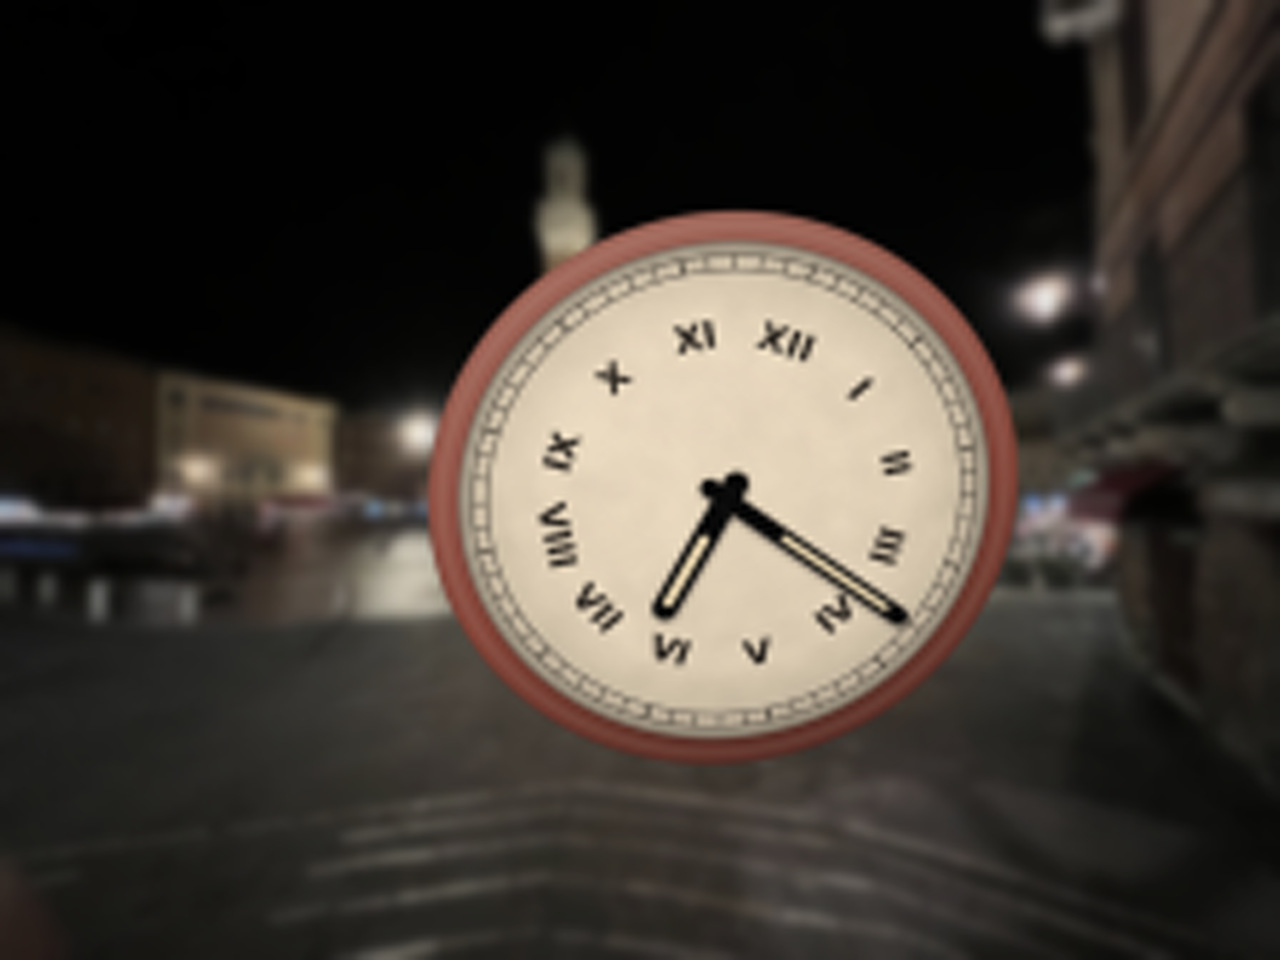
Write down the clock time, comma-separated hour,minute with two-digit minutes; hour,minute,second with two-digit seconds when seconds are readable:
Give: 6,18
